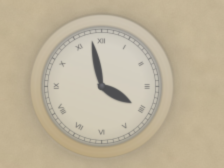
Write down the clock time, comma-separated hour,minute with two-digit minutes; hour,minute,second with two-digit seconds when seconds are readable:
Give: 3,58
